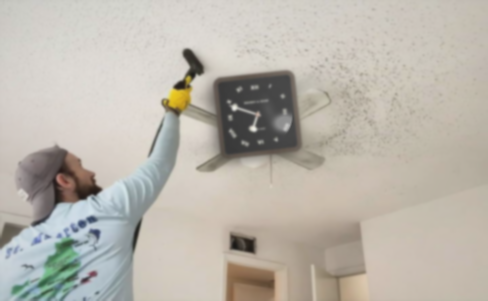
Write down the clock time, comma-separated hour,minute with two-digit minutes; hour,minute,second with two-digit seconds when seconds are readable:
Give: 6,49
